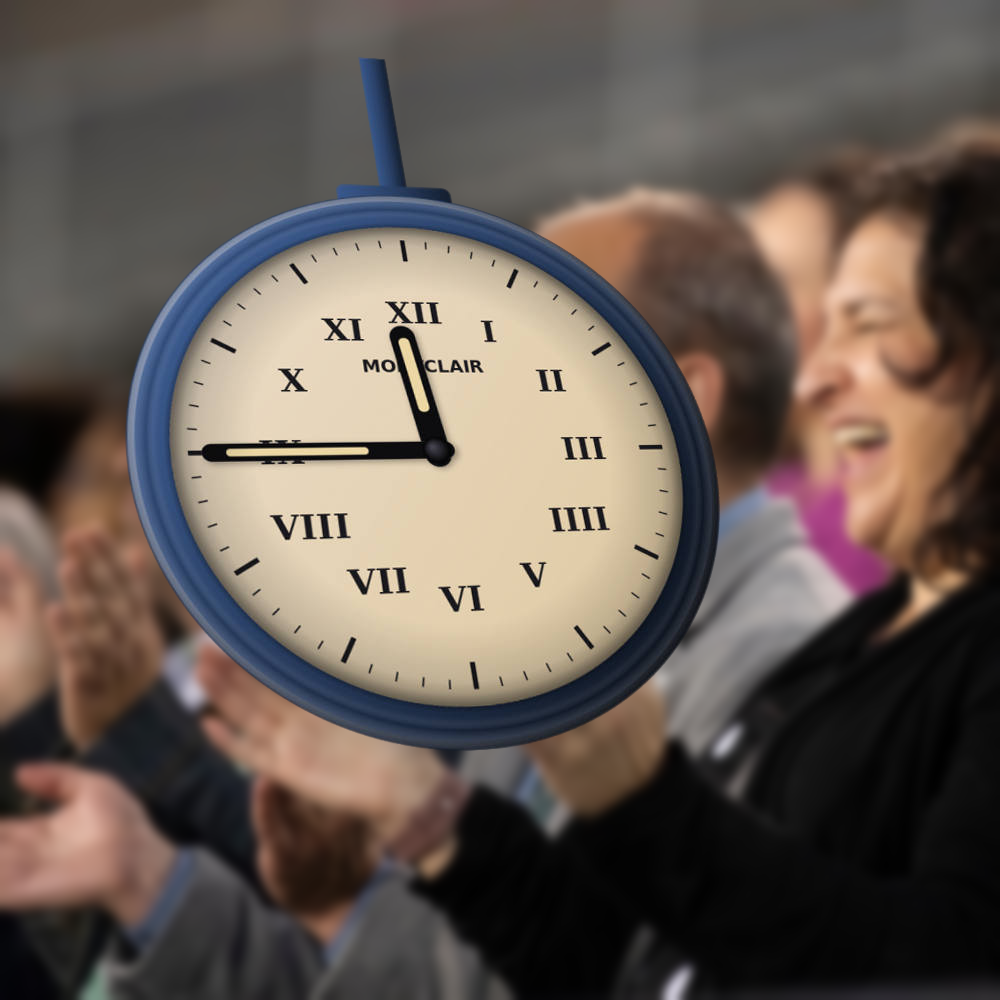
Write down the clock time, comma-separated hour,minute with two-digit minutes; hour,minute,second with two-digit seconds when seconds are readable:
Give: 11,45
